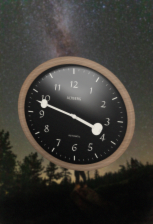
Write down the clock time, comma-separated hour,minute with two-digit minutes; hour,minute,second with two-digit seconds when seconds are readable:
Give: 3,48
